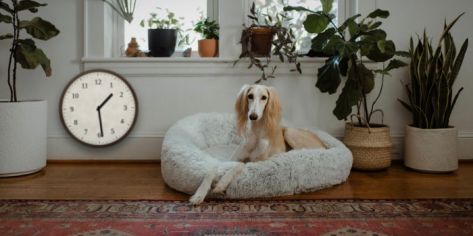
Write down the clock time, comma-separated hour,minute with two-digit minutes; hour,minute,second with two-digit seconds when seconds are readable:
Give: 1,29
